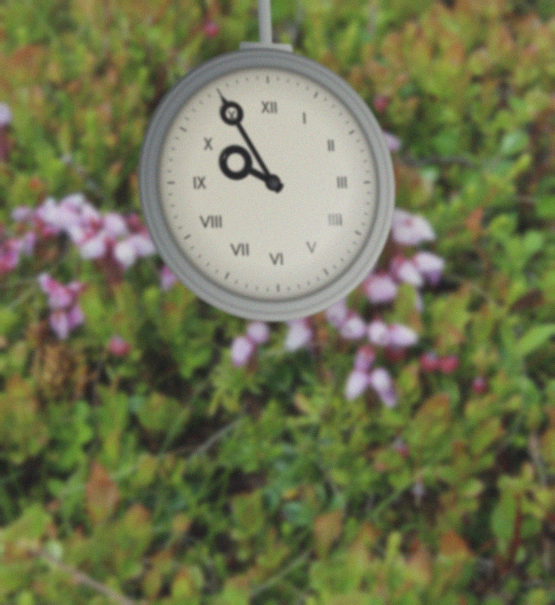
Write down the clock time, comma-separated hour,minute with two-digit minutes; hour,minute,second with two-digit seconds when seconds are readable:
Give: 9,55
